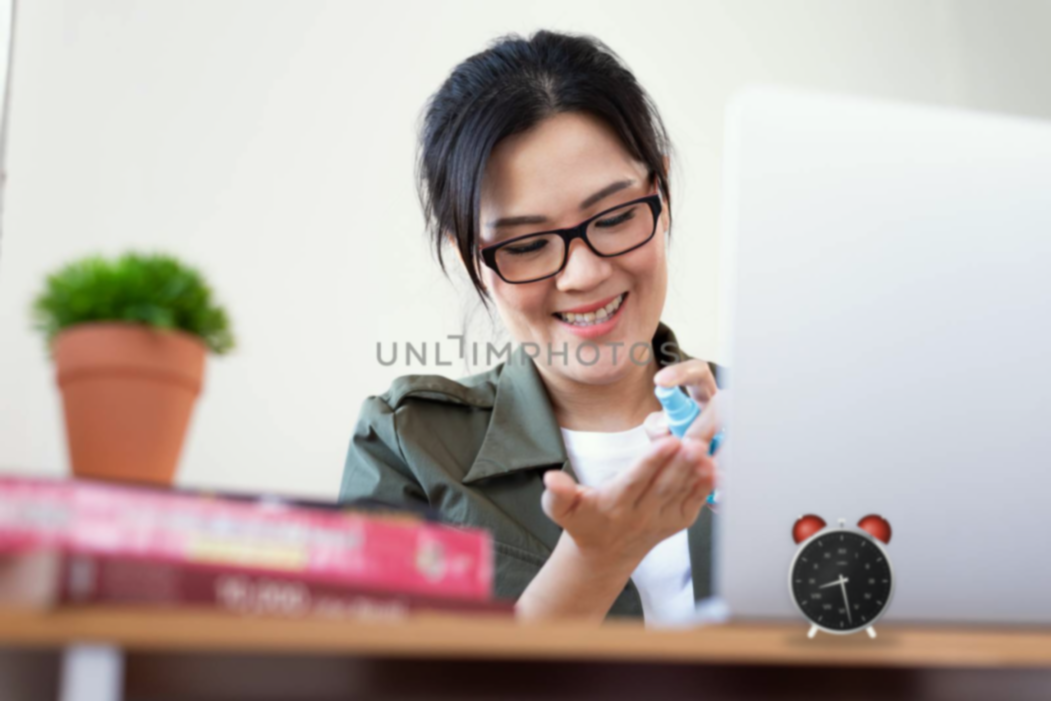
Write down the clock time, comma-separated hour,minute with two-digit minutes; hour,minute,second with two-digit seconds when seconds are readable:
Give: 8,28
